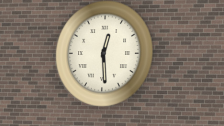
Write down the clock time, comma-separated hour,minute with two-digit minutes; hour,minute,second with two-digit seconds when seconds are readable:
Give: 12,29
